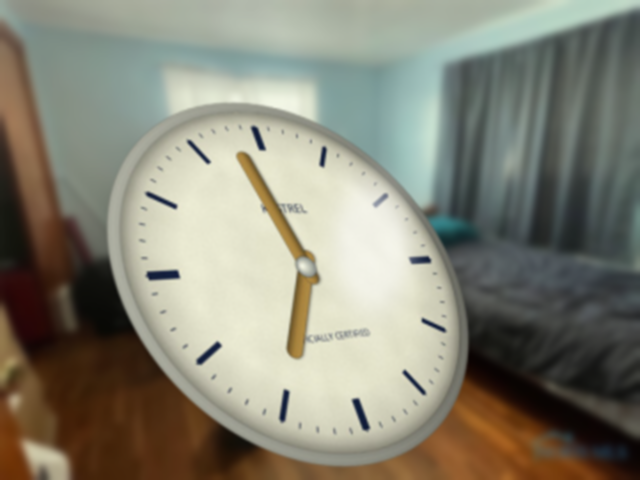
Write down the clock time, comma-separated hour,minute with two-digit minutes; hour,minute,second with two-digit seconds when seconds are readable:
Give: 6,58
